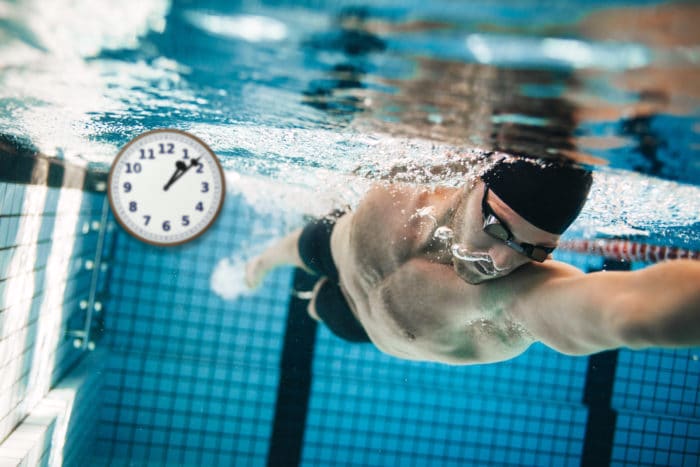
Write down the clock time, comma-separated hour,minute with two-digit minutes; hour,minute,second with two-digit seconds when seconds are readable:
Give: 1,08
